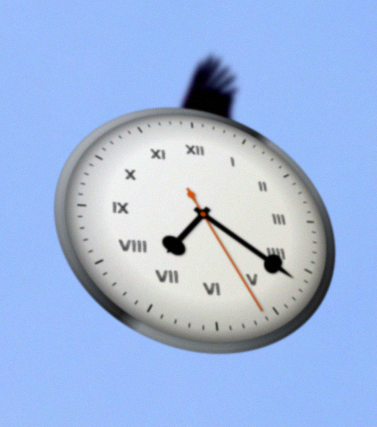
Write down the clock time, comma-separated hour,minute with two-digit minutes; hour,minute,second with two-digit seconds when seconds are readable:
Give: 7,21,26
